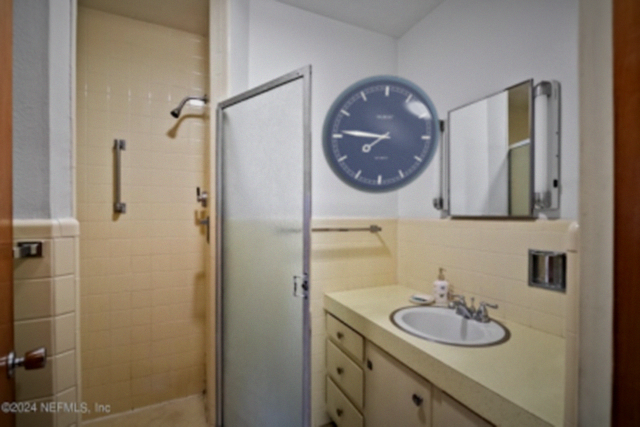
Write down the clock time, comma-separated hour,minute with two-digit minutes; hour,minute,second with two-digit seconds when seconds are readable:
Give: 7,46
